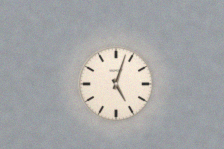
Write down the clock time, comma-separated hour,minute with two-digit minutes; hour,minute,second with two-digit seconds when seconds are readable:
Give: 5,03
